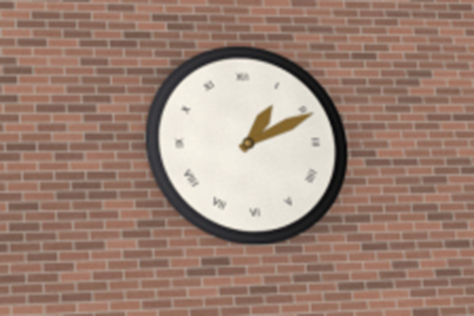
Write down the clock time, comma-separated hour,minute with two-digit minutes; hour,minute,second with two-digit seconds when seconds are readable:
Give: 1,11
